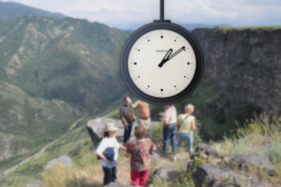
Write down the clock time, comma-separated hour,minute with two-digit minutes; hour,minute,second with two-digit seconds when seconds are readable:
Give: 1,09
